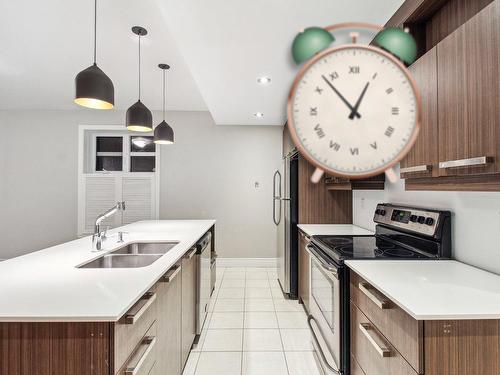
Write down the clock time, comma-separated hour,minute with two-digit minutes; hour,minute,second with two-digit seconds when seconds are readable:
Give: 12,53
